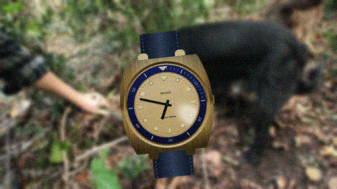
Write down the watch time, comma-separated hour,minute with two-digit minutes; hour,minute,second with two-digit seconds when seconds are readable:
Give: 6,48
